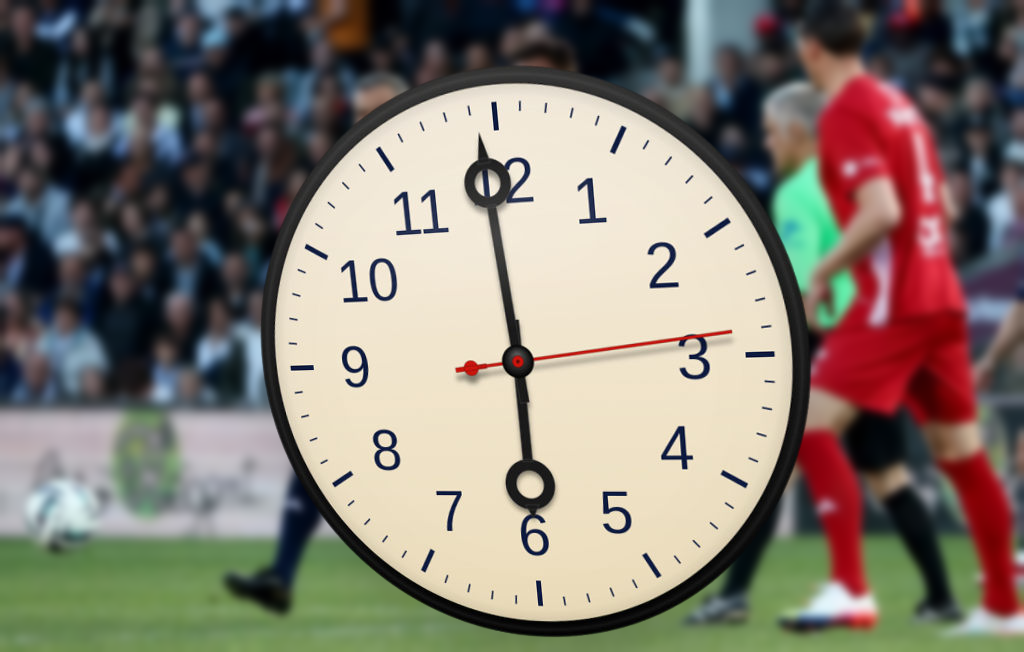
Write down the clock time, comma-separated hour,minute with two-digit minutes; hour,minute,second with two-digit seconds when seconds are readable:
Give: 5,59,14
